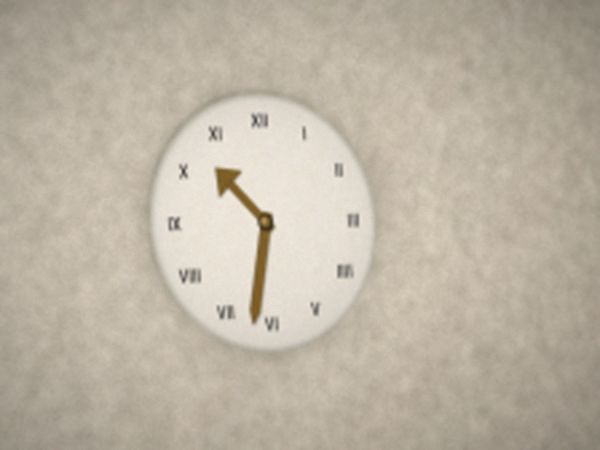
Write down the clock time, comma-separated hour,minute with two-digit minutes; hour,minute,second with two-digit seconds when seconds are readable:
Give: 10,32
